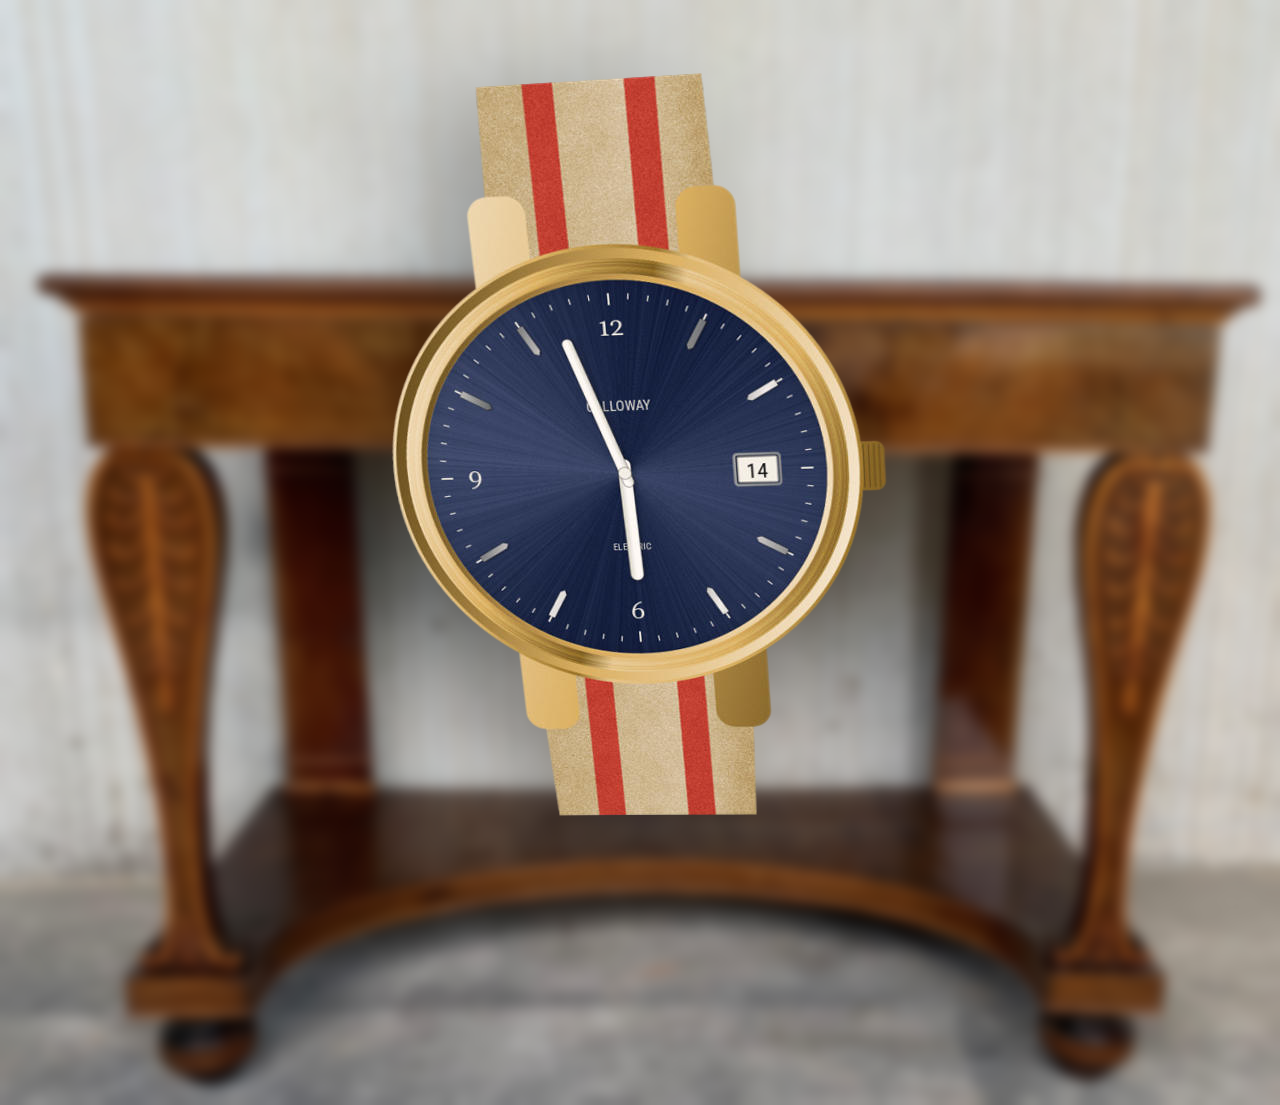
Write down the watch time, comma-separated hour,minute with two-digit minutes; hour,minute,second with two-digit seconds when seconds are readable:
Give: 5,57
